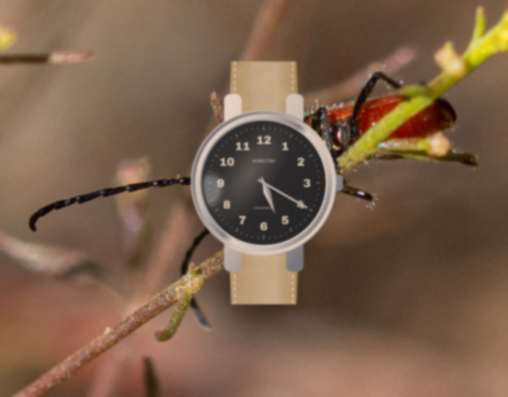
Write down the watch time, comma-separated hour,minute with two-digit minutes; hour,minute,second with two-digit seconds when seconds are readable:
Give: 5,20
